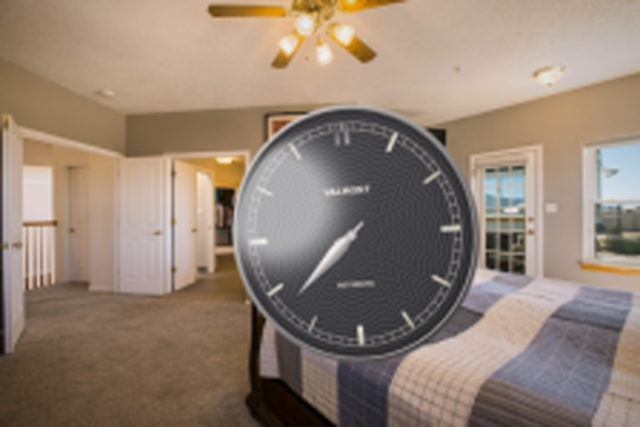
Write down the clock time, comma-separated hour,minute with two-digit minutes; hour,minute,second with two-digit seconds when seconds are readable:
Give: 7,38
